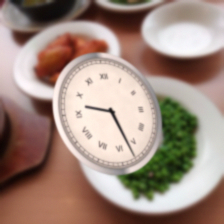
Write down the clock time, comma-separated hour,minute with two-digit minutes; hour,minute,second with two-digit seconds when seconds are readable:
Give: 9,27
